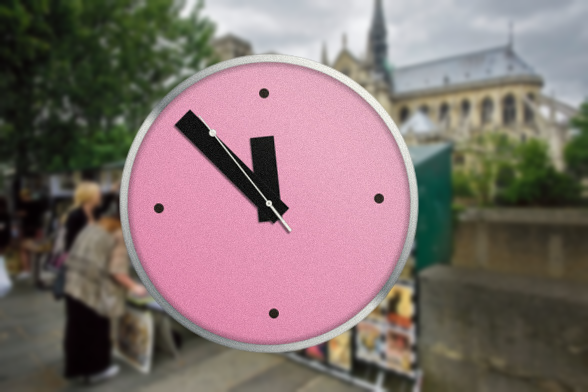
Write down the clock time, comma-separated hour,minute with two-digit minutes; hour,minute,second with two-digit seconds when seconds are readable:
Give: 11,52,54
